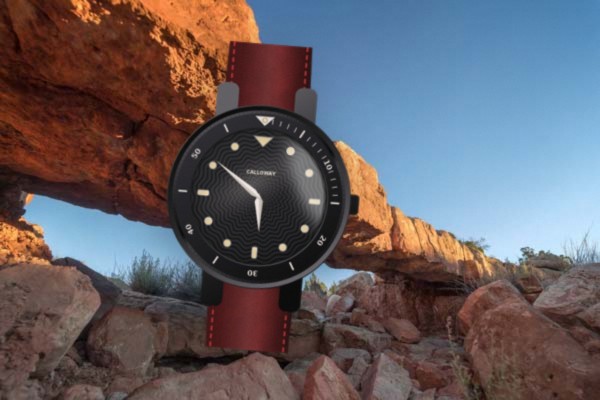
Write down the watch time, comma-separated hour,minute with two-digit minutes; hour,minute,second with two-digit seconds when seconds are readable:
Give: 5,51
